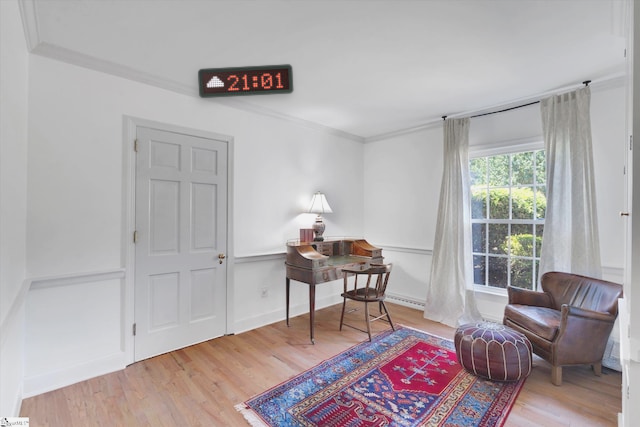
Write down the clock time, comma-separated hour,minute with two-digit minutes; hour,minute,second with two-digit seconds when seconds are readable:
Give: 21,01
